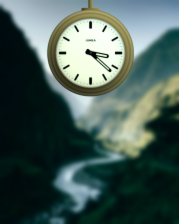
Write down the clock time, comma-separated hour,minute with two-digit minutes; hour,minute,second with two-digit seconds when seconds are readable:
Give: 3,22
